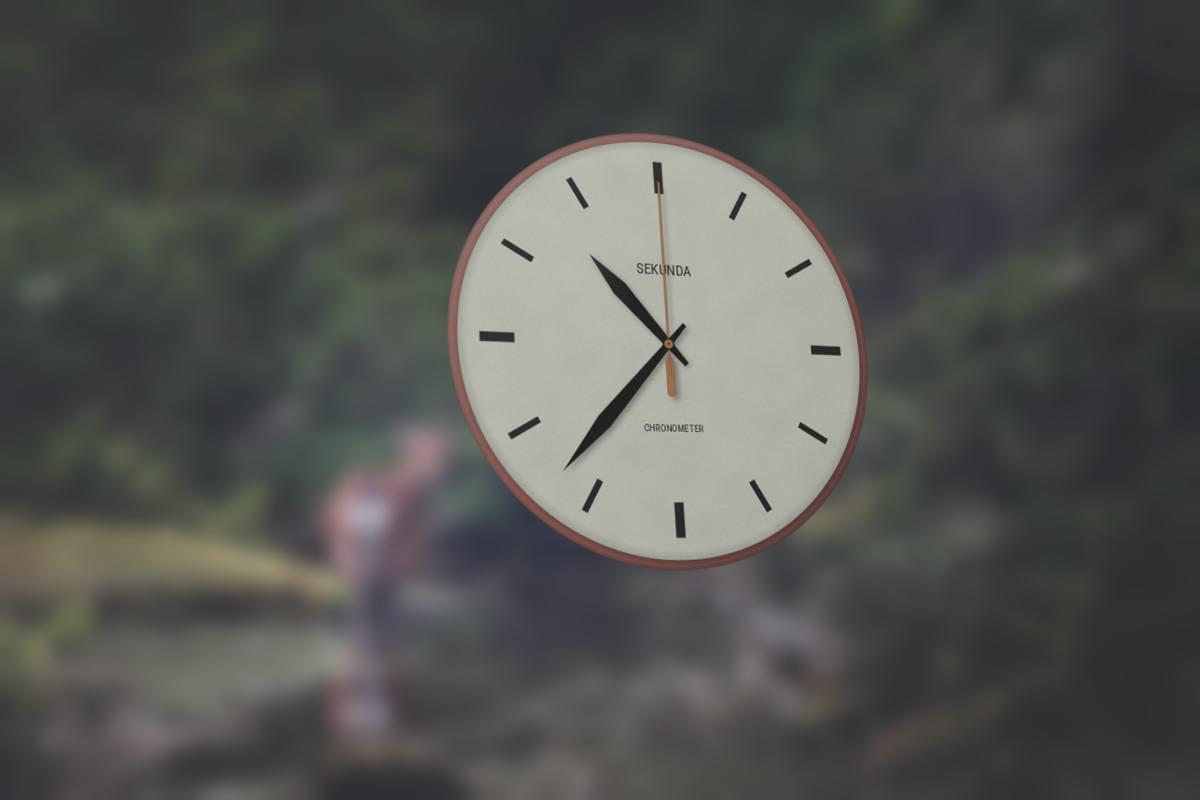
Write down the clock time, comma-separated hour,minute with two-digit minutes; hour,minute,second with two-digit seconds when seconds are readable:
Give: 10,37,00
